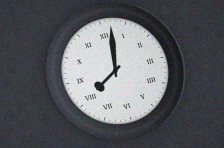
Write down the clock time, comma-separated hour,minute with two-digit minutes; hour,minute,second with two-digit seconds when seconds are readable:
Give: 8,02
